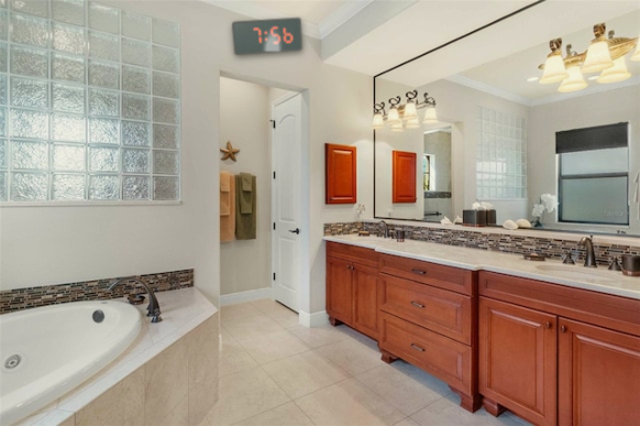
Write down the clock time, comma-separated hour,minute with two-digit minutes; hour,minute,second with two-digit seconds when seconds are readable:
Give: 7,56
